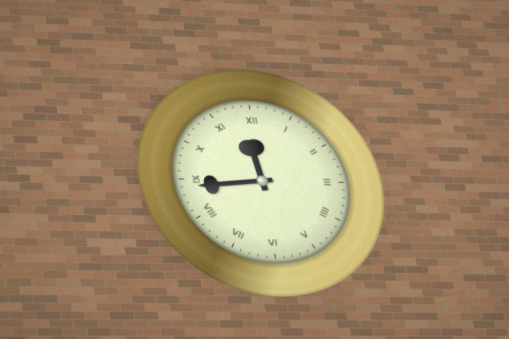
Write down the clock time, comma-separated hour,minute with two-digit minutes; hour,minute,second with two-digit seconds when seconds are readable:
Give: 11,44
